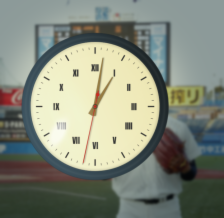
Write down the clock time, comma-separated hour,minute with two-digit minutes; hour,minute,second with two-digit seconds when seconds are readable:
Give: 1,01,32
